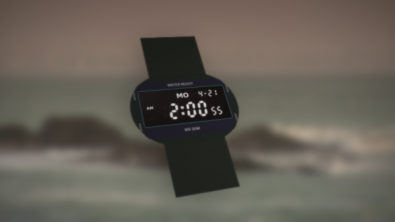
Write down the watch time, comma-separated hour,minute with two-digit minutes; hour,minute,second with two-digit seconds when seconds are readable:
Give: 2,00
